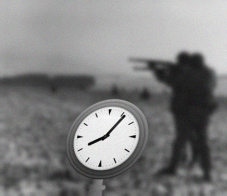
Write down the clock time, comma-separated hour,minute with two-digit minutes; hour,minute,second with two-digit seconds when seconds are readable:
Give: 8,06
